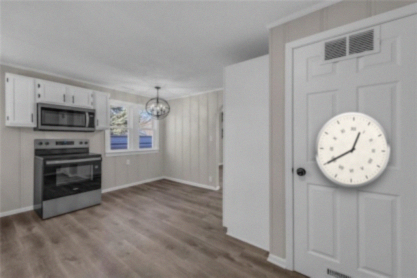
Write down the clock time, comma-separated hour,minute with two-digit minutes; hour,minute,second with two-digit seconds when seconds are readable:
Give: 12,40
